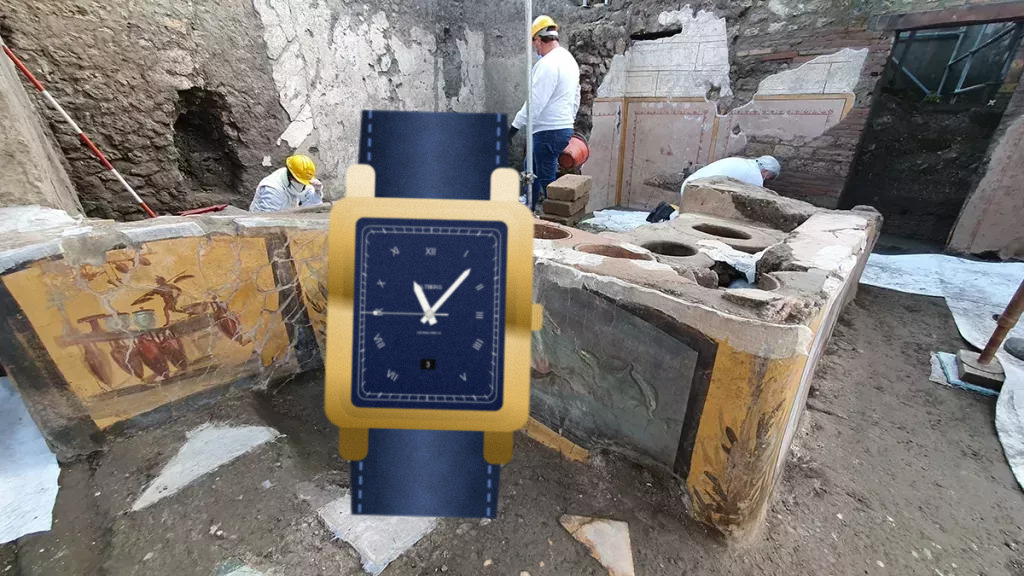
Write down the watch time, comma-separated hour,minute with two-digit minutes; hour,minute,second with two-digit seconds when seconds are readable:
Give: 11,06,45
